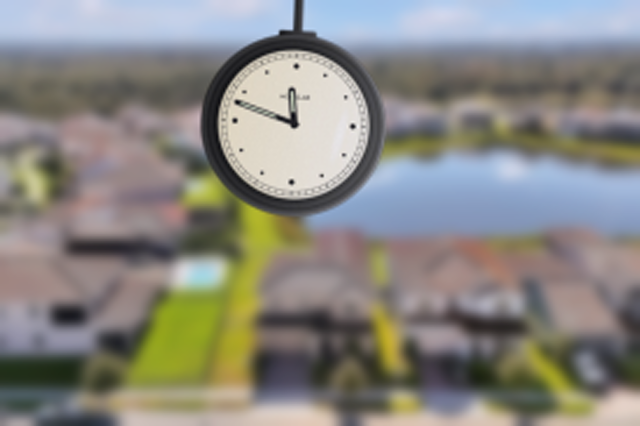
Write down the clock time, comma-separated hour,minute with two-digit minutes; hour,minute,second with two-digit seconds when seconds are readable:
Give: 11,48
